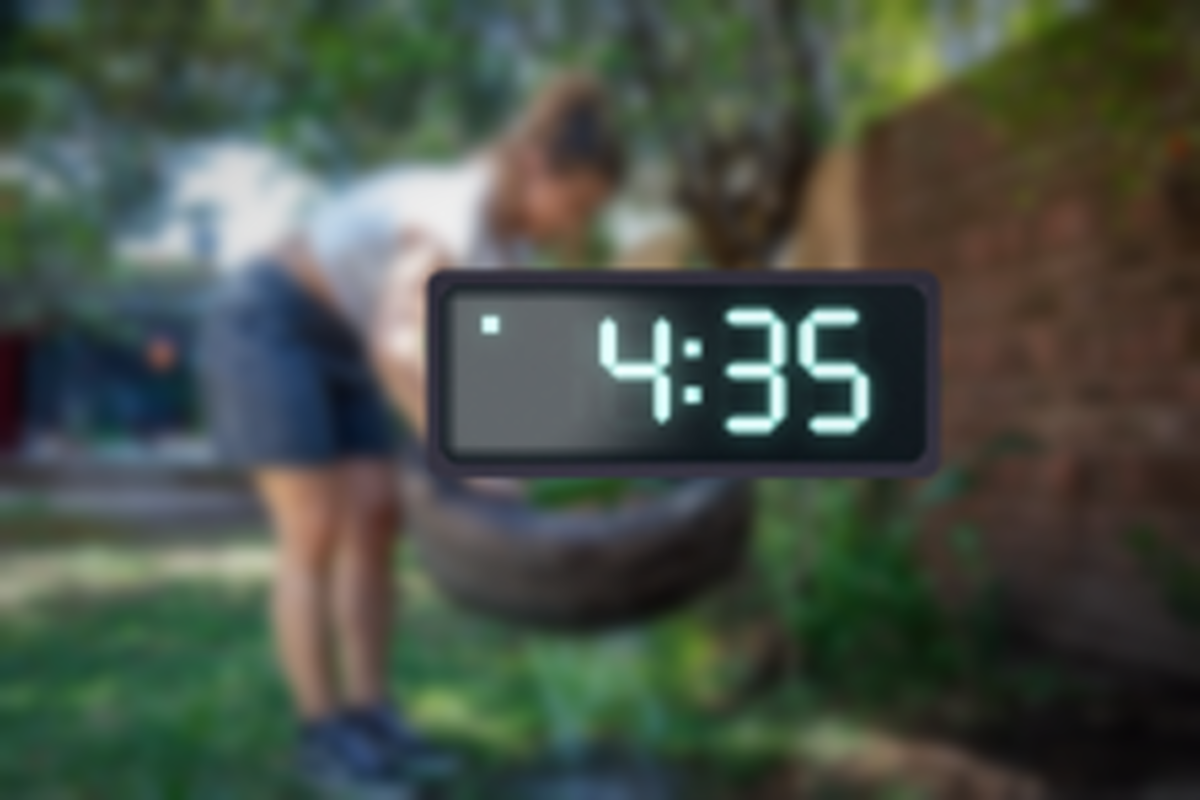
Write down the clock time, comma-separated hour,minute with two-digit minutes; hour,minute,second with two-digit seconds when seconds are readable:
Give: 4,35
